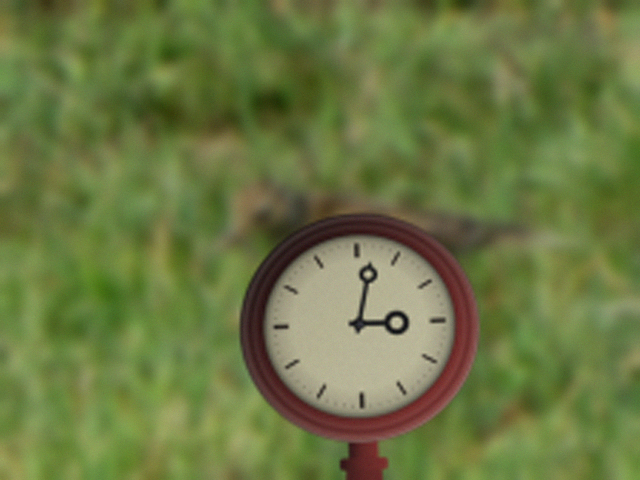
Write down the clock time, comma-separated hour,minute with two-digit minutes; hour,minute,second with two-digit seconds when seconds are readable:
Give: 3,02
